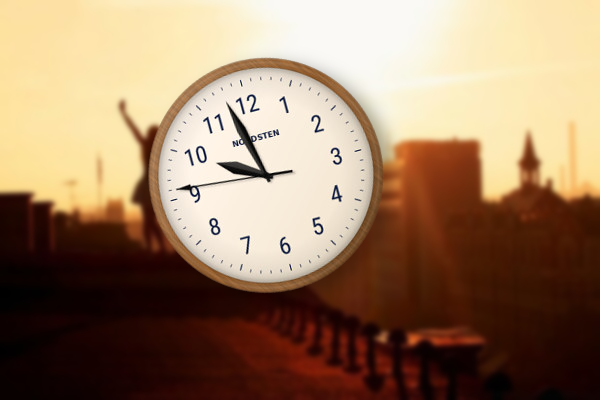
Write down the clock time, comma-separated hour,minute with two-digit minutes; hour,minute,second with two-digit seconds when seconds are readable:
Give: 9,57,46
